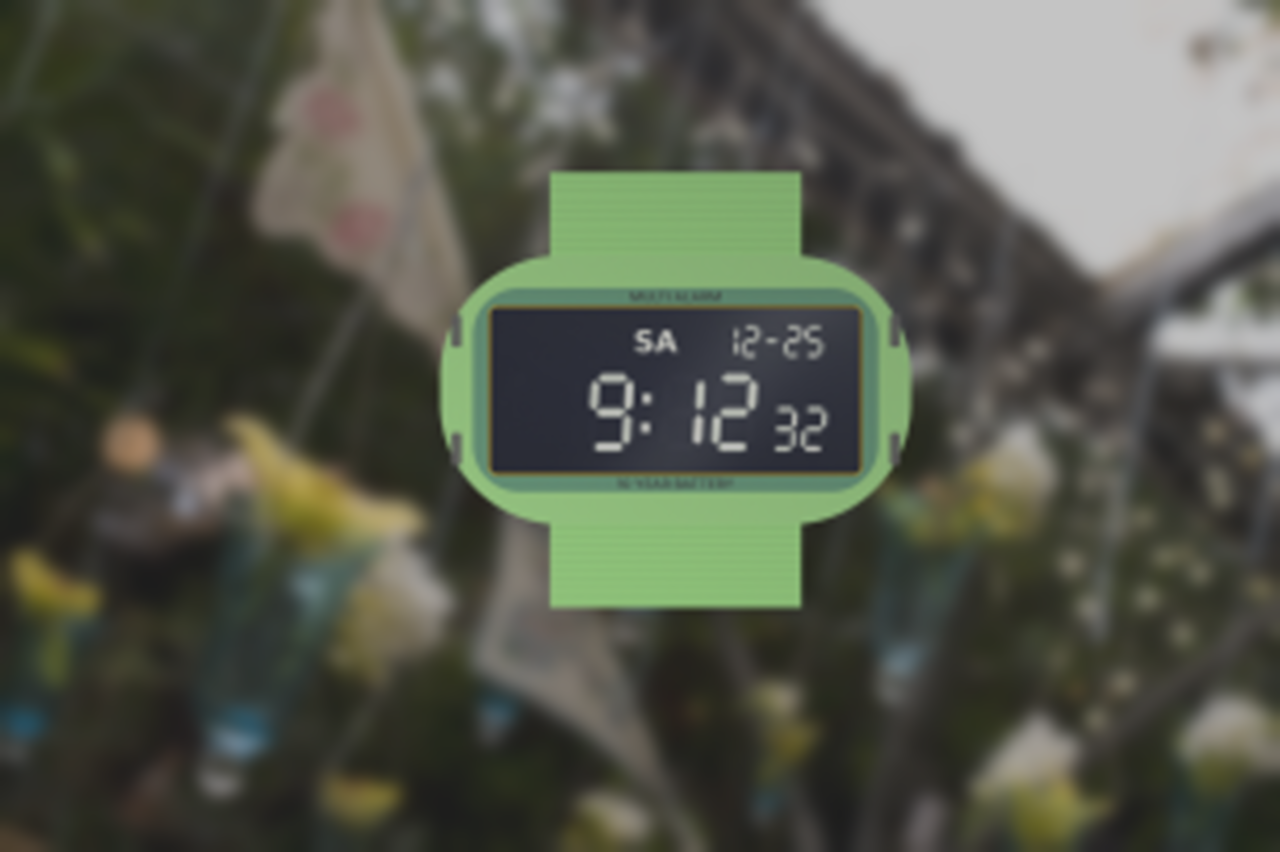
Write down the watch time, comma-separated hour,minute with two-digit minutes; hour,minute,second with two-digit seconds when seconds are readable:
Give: 9,12,32
